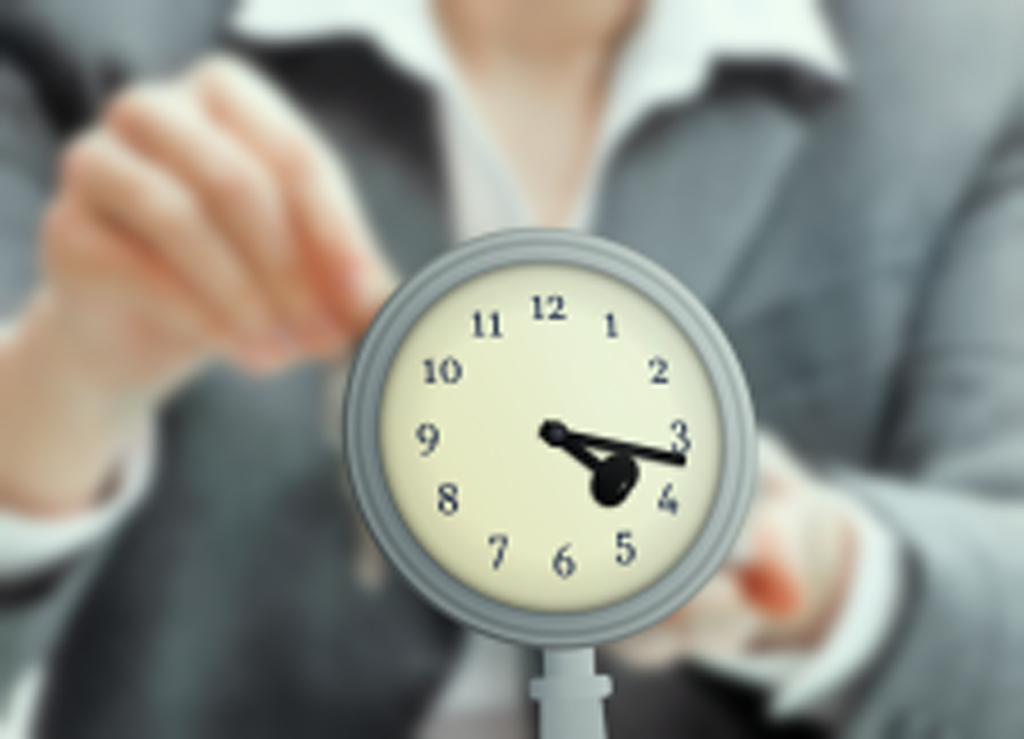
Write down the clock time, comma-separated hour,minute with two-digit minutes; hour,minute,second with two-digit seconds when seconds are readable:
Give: 4,17
